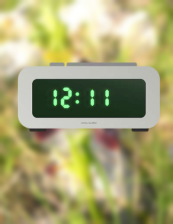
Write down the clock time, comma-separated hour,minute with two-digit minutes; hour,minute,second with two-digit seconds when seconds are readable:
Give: 12,11
